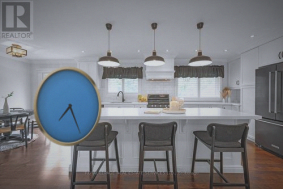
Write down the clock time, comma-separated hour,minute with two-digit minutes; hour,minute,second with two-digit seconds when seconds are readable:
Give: 7,26
